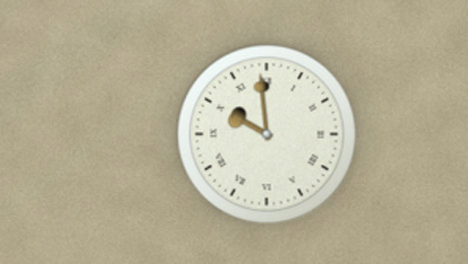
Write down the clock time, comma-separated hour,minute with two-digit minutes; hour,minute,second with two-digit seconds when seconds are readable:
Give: 9,59
